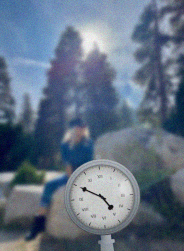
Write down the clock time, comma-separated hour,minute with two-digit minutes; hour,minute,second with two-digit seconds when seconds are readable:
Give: 4,50
